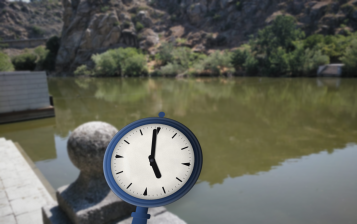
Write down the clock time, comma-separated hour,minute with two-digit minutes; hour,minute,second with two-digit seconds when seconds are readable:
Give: 4,59
